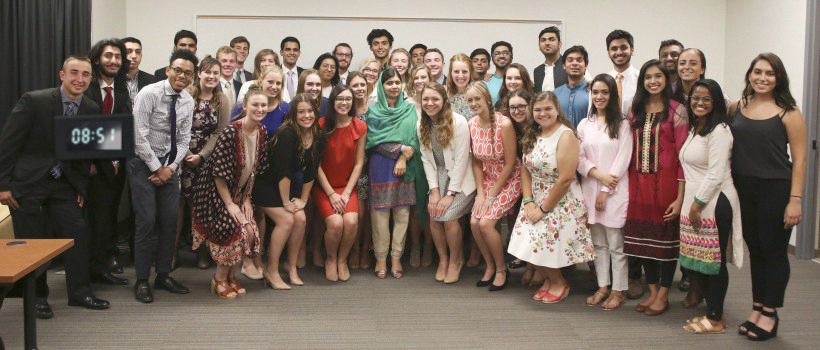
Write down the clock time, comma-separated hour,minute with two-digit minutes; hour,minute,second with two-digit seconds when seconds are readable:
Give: 8,51
